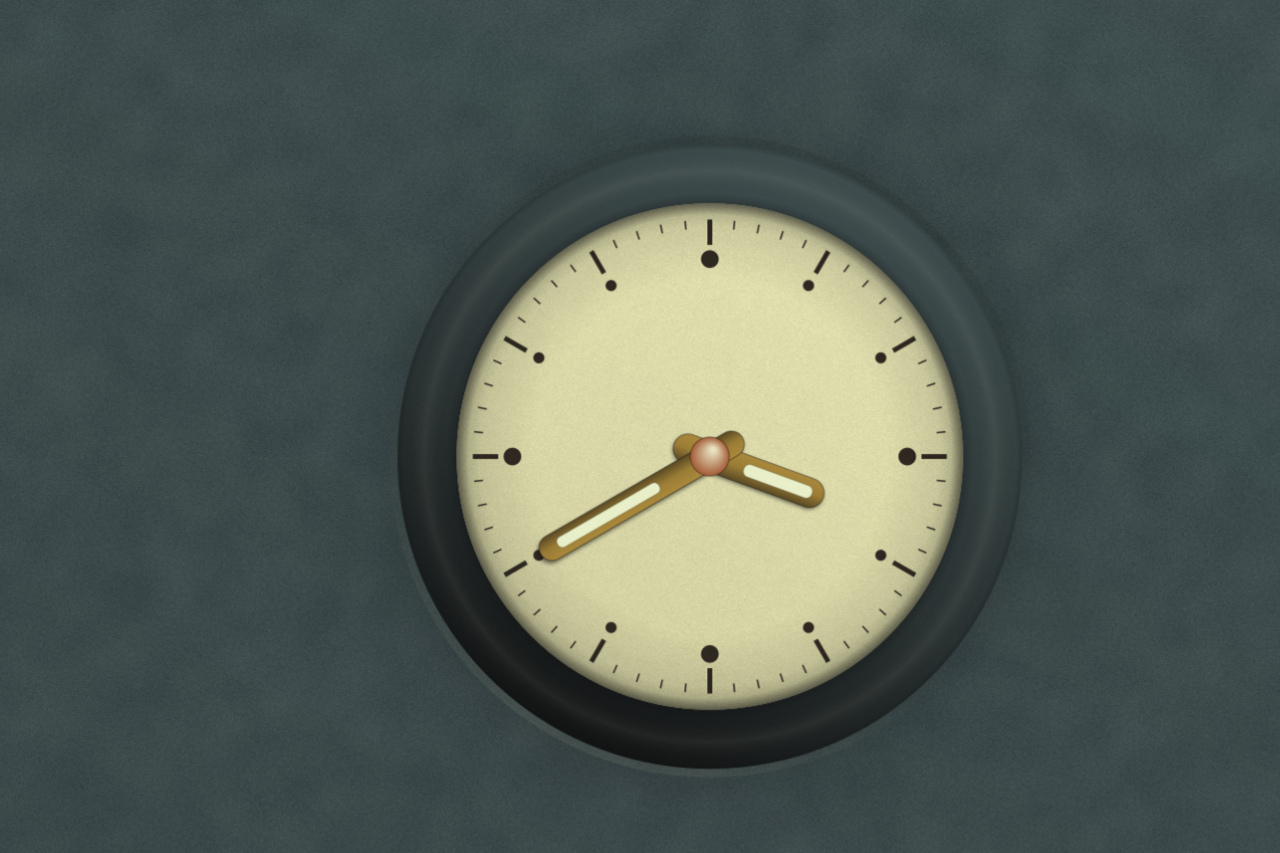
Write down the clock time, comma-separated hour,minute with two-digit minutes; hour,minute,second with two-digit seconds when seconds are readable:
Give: 3,40
